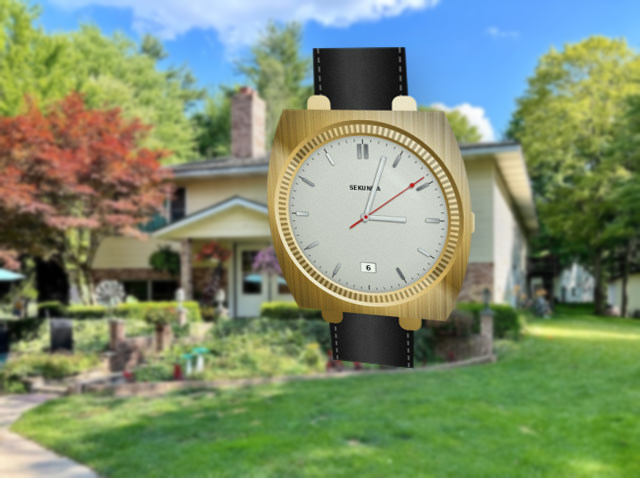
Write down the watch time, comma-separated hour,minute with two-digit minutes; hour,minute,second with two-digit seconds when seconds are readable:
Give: 3,03,09
